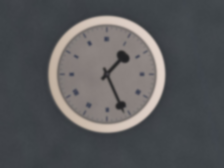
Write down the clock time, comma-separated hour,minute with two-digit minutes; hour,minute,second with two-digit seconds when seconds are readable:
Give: 1,26
